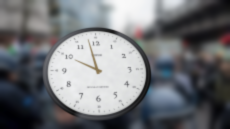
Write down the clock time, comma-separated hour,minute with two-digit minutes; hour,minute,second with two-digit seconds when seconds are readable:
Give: 9,58
